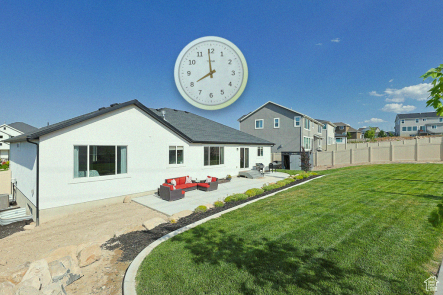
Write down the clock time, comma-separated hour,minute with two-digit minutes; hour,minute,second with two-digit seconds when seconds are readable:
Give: 7,59
